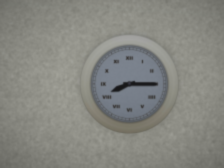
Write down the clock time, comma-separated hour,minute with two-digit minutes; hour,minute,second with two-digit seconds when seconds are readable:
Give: 8,15
